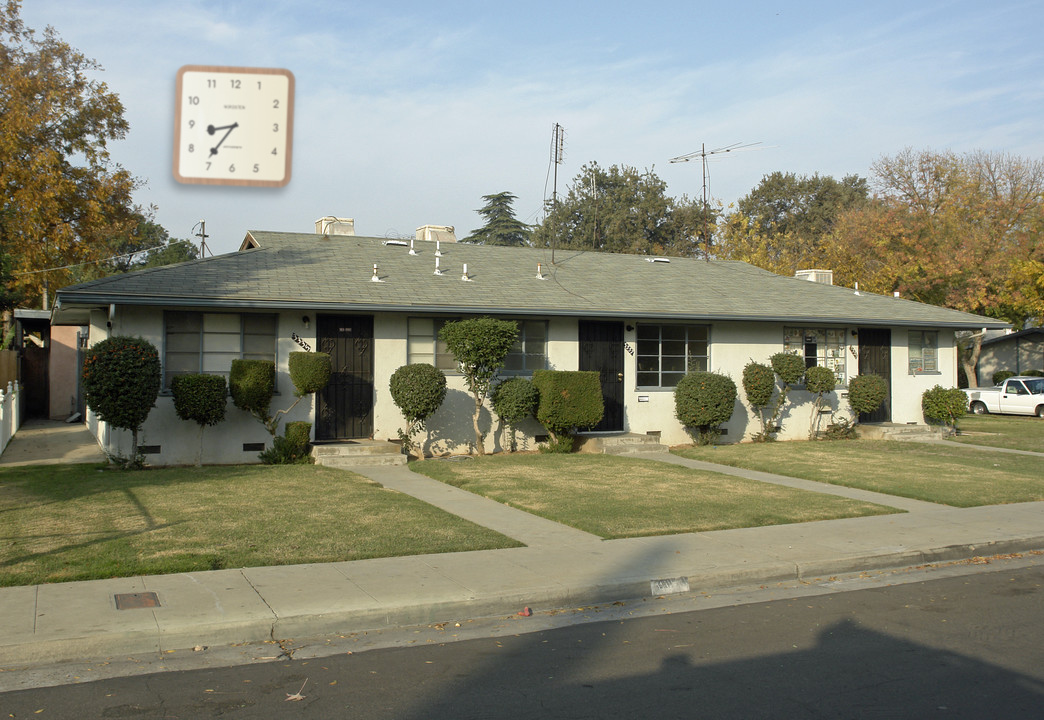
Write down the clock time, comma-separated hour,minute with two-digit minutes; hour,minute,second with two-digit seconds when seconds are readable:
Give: 8,36
